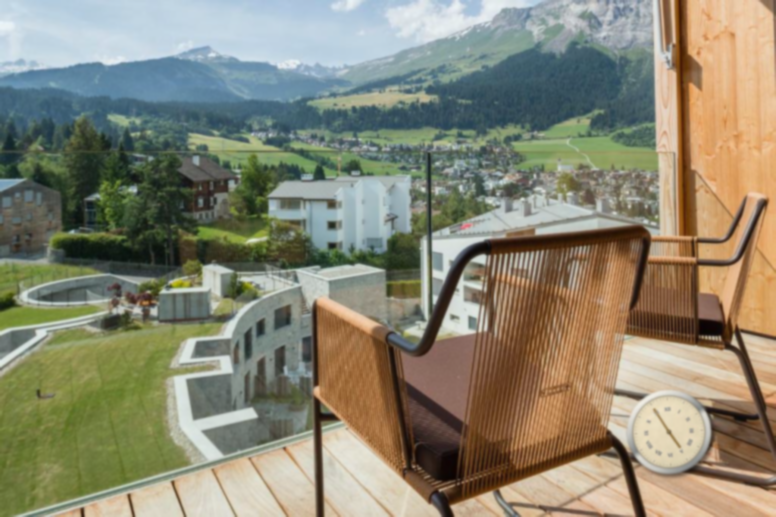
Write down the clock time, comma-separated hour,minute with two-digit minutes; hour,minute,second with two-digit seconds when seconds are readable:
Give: 4,55
